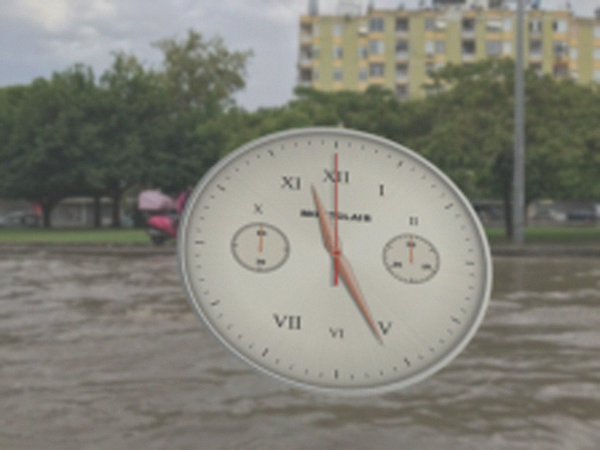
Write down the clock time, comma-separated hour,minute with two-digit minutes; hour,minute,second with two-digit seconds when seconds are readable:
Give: 11,26
